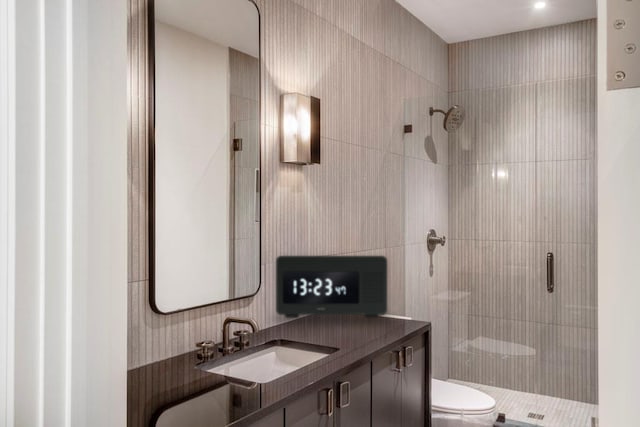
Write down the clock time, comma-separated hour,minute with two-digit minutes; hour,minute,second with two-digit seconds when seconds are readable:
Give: 13,23
